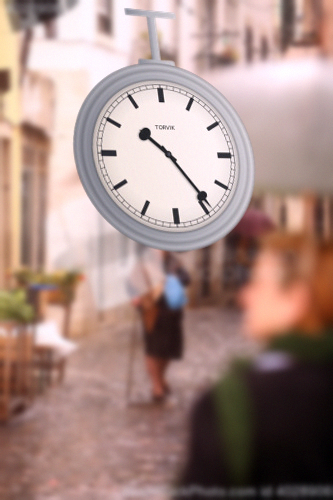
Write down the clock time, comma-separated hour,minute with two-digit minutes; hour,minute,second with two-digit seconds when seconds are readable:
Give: 10,24
